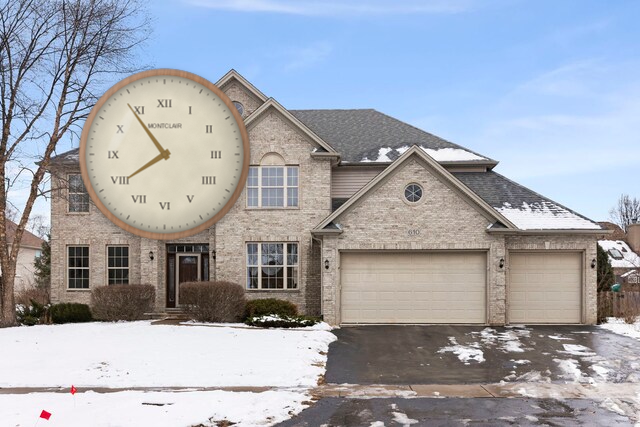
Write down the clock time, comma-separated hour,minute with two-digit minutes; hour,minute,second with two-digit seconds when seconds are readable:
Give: 7,54
